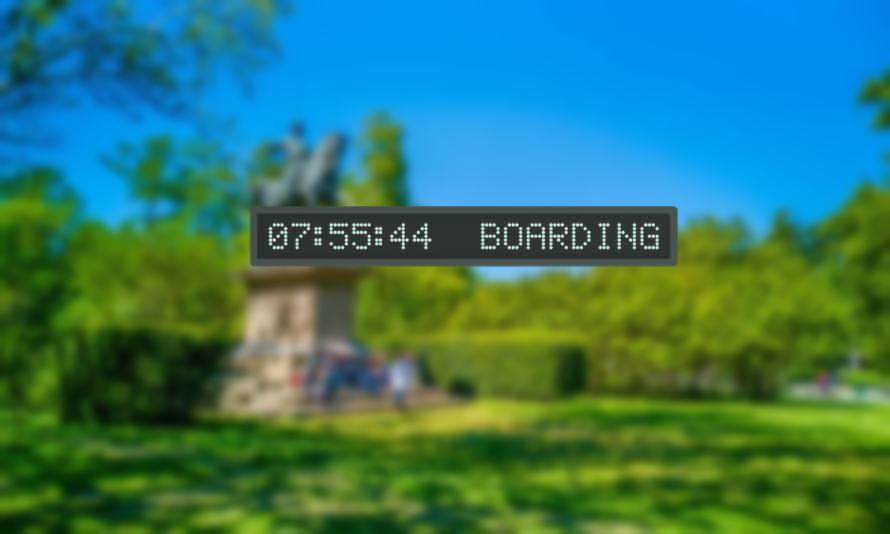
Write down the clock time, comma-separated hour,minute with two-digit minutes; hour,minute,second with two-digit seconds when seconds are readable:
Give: 7,55,44
